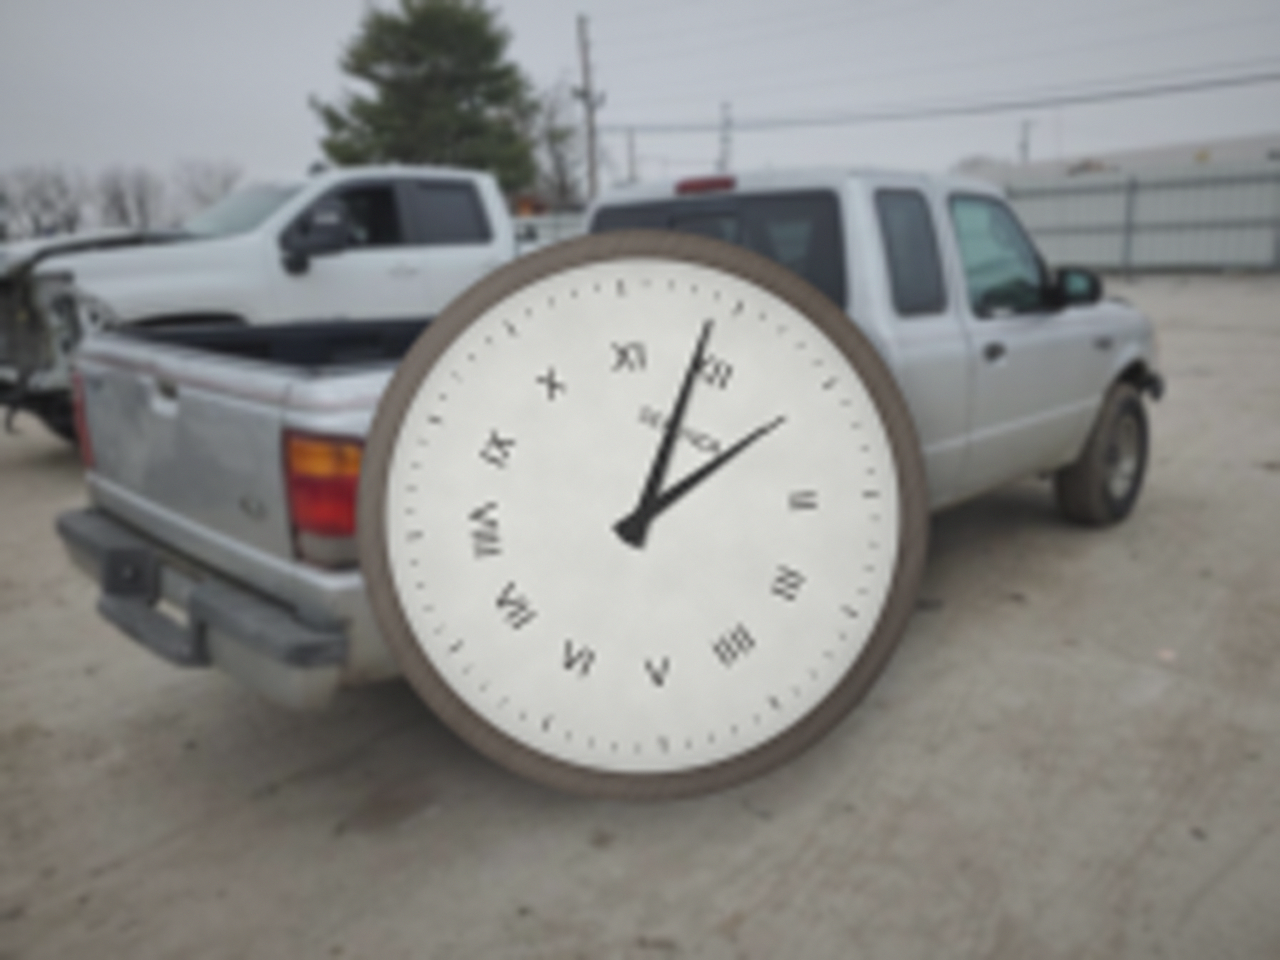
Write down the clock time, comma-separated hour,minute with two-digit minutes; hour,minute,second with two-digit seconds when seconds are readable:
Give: 12,59
